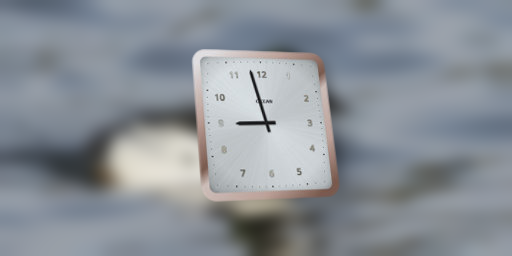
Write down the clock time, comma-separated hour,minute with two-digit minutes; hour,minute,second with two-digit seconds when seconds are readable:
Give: 8,58
